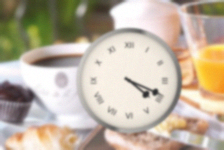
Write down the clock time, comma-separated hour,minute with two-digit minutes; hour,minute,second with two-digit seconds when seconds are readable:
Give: 4,19
